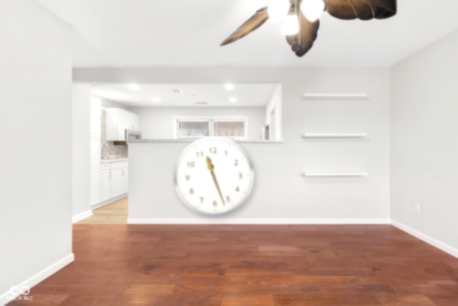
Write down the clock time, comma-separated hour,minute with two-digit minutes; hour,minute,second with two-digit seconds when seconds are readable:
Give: 11,27
